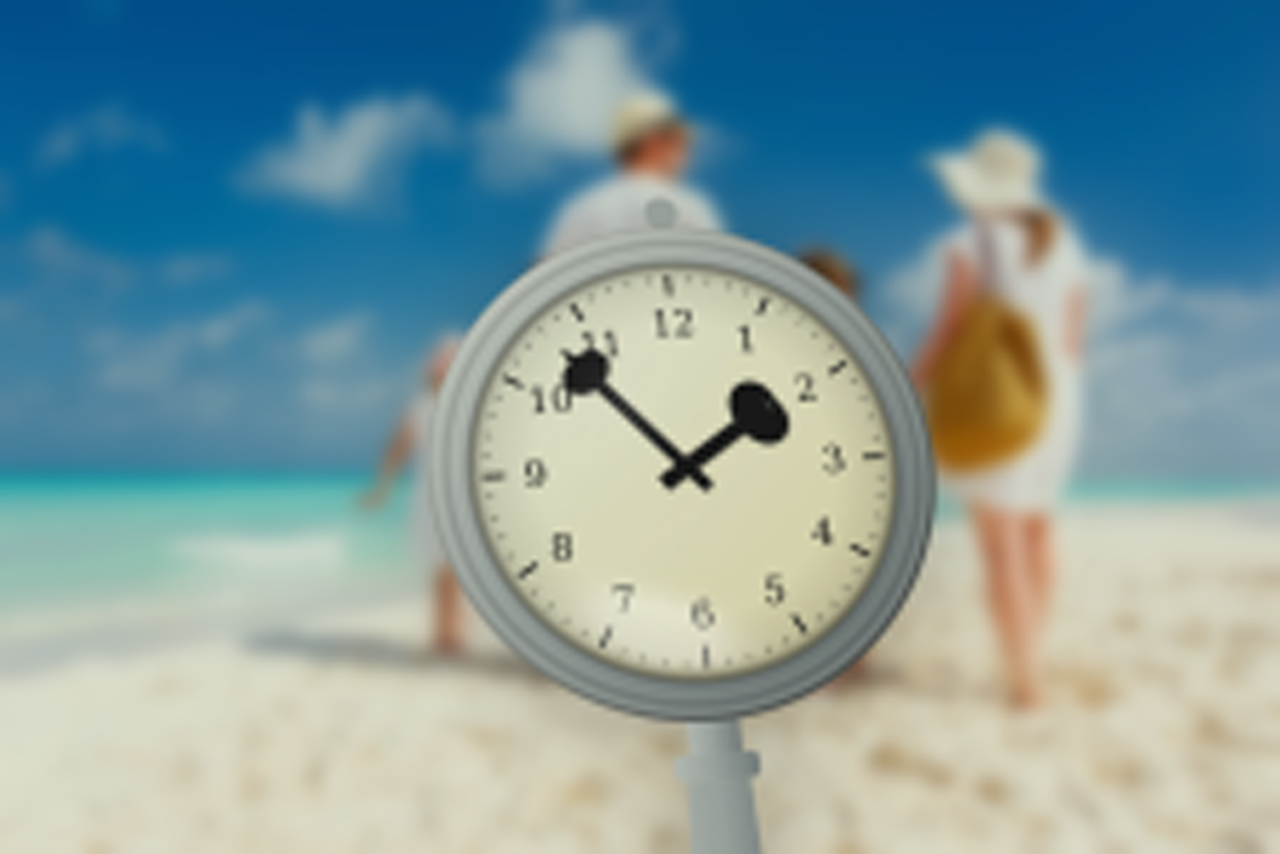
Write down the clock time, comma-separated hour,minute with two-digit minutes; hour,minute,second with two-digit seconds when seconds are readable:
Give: 1,53
